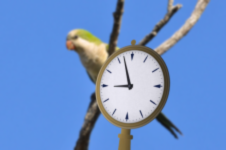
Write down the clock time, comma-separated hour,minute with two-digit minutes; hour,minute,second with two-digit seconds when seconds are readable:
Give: 8,57
